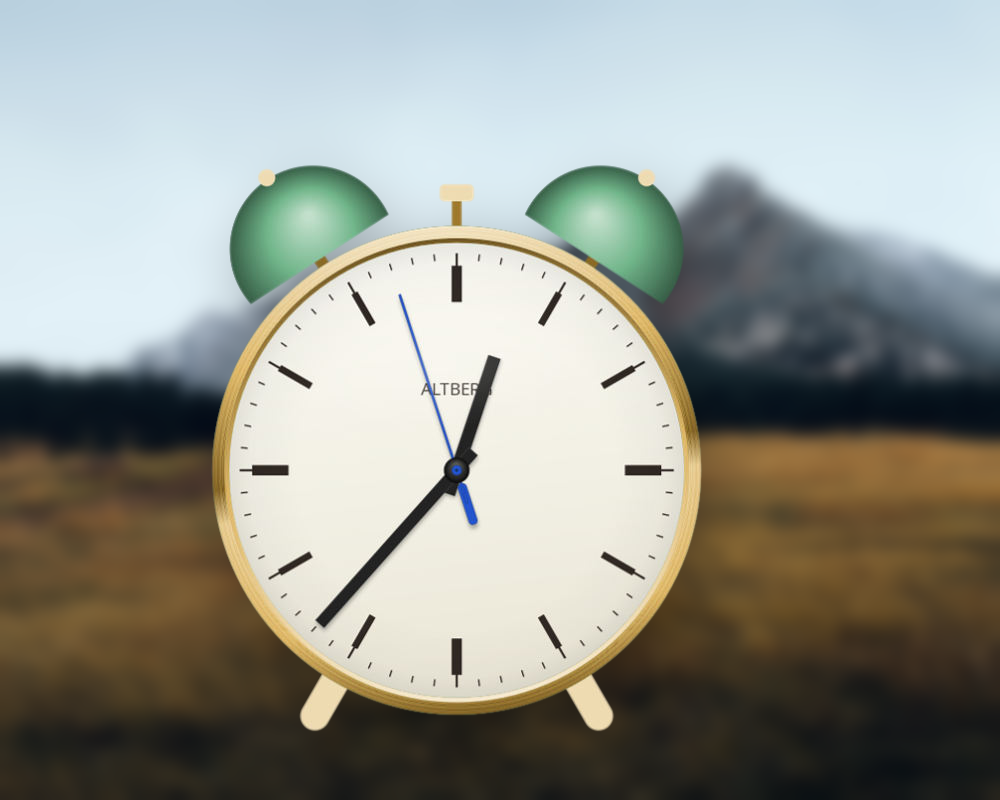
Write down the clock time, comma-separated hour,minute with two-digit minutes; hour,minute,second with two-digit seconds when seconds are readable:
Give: 12,36,57
